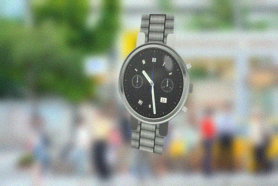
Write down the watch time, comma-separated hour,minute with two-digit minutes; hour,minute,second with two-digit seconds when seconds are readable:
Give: 10,28
